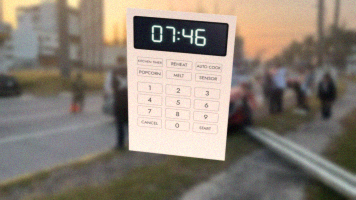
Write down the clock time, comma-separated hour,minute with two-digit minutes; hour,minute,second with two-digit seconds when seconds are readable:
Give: 7,46
